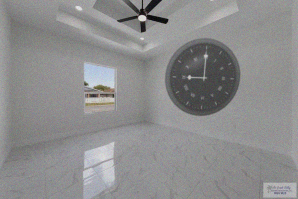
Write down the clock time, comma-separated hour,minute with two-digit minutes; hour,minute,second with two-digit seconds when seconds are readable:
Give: 9,00
